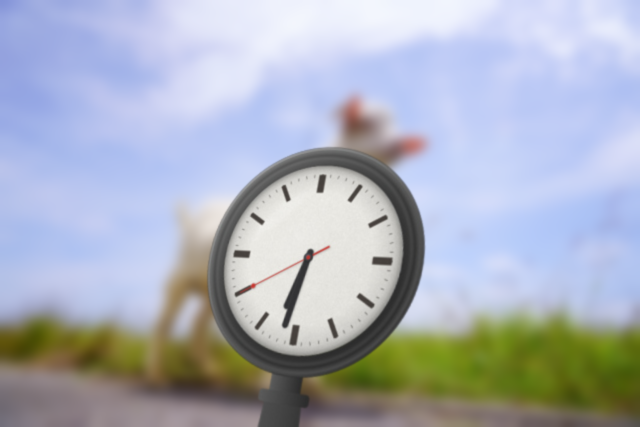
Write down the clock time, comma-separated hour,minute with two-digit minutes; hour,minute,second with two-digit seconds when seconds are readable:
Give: 6,31,40
